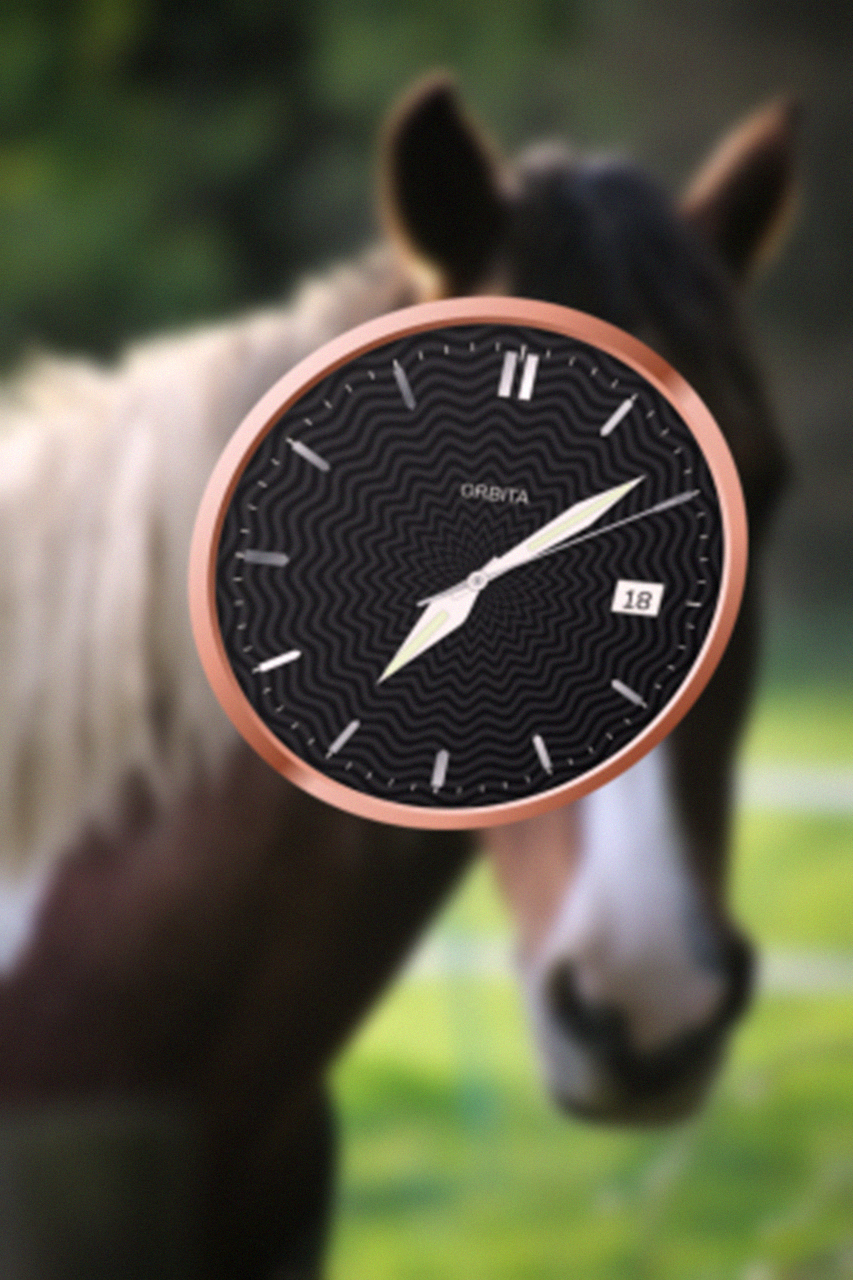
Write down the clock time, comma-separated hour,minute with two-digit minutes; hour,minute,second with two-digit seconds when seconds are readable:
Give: 7,08,10
